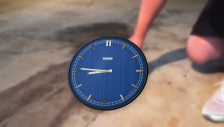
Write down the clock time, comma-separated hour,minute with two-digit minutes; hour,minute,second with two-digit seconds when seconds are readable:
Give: 8,46
